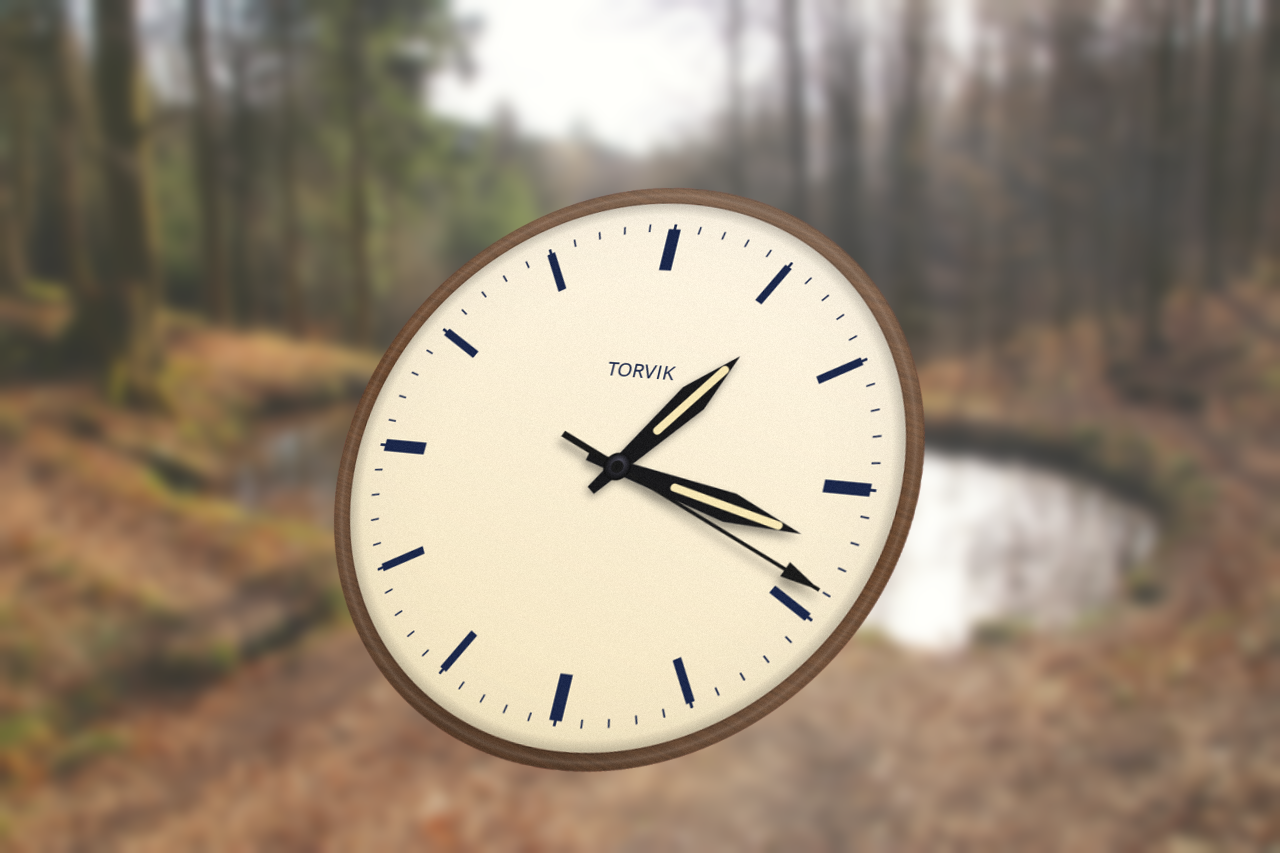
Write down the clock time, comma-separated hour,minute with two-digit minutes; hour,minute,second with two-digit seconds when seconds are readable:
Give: 1,17,19
